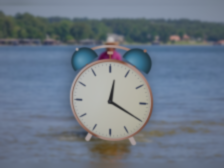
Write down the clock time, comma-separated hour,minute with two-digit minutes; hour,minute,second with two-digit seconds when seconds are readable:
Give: 12,20
